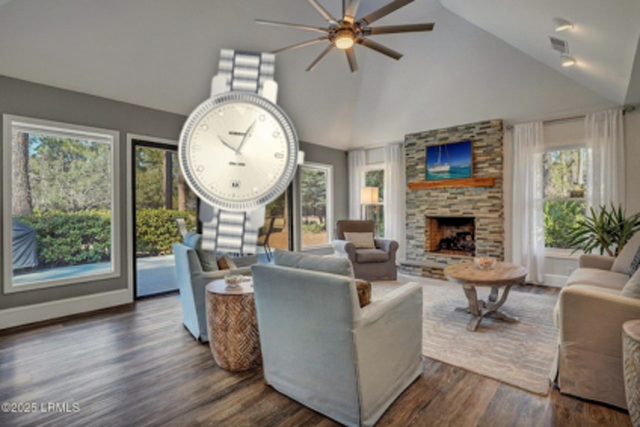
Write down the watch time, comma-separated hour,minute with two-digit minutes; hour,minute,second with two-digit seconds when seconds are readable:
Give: 10,04
